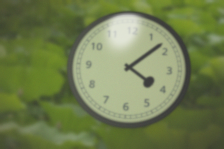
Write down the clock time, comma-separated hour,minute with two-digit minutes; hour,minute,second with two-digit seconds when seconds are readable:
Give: 4,08
